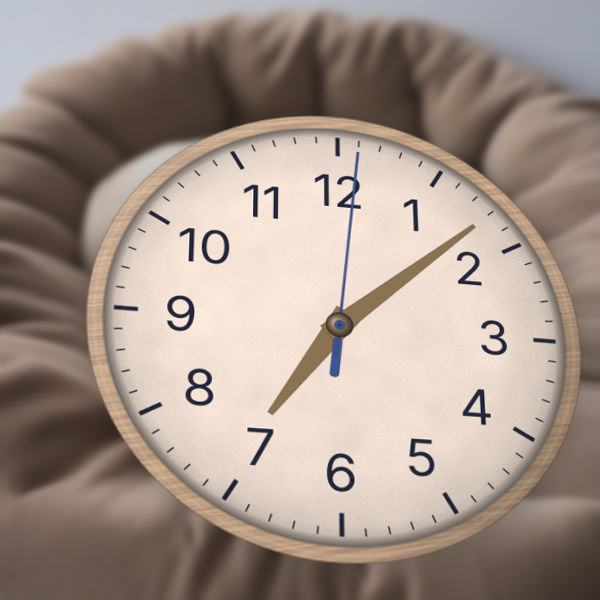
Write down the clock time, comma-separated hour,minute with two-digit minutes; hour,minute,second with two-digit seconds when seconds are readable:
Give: 7,08,01
